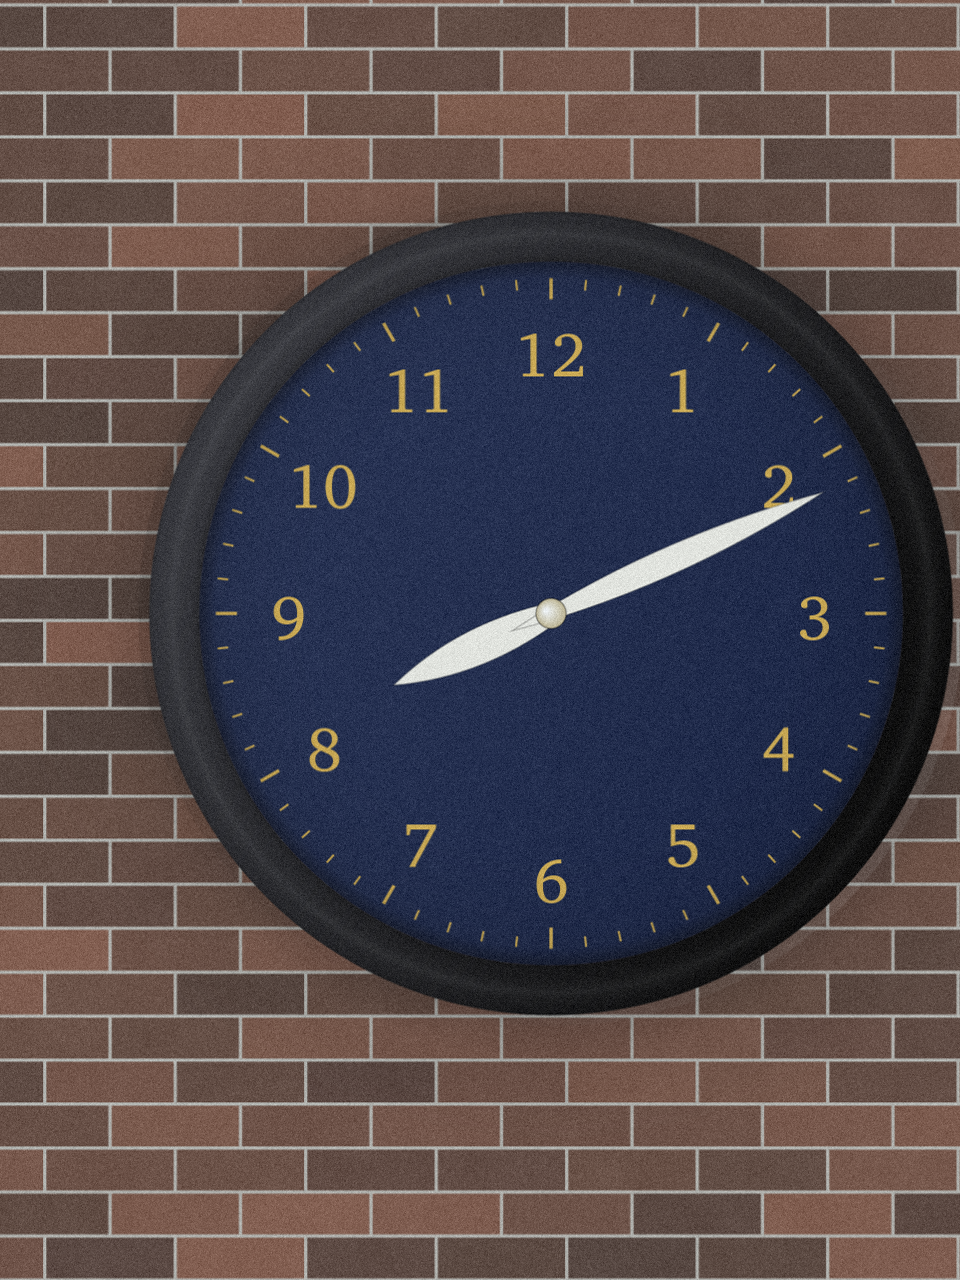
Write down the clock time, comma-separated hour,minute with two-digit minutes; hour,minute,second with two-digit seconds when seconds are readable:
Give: 8,11
